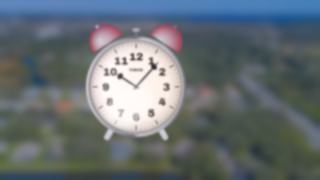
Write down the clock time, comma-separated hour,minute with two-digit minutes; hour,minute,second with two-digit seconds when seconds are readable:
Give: 10,07
